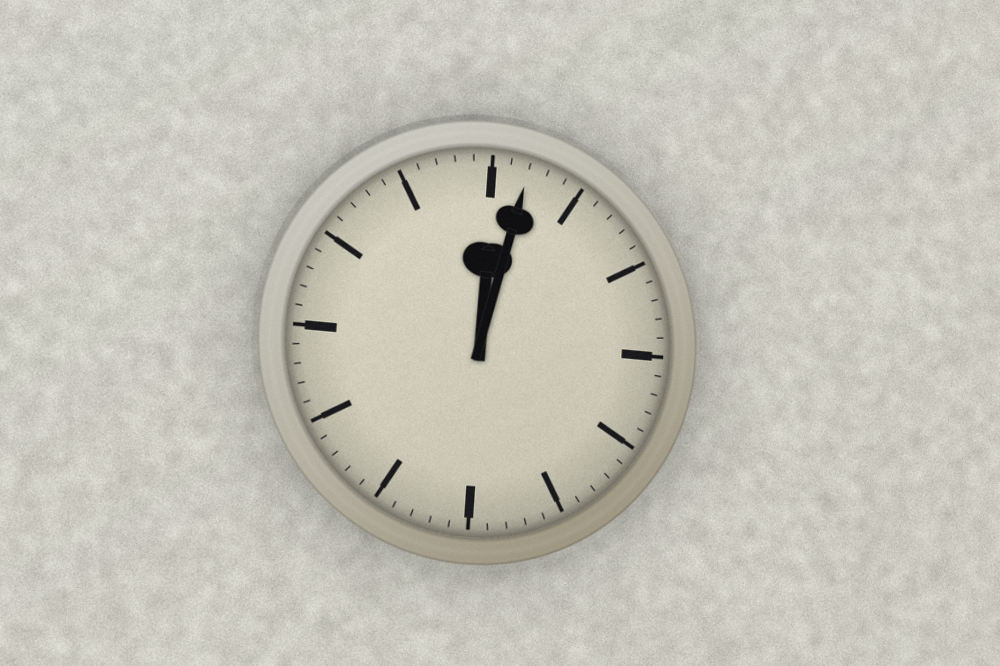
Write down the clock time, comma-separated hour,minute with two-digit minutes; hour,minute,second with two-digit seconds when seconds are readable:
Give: 12,02
